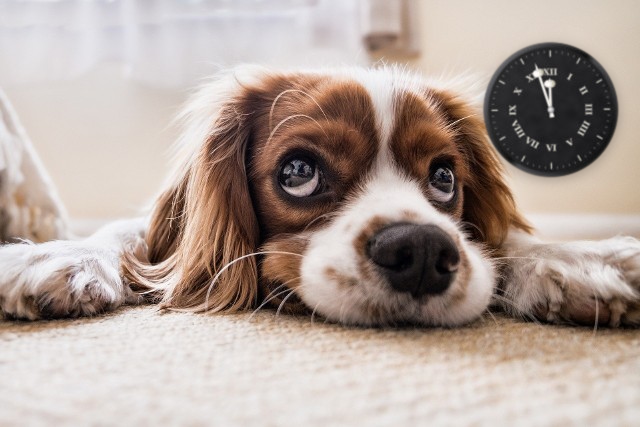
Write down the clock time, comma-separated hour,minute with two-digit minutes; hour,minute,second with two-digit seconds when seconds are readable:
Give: 11,57
